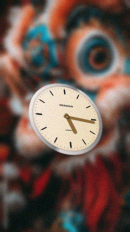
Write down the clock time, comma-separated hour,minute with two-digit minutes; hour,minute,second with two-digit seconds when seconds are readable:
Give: 5,16
